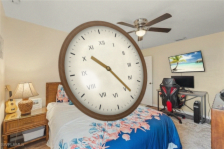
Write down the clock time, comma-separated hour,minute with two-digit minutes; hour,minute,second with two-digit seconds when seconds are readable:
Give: 10,24
